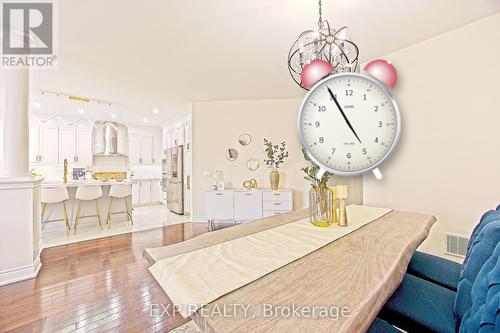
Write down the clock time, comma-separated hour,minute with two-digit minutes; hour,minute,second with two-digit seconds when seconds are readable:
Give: 4,55
